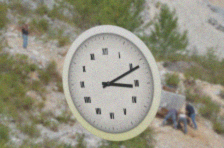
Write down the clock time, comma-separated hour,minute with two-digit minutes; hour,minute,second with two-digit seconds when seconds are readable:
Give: 3,11
